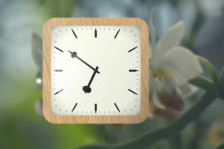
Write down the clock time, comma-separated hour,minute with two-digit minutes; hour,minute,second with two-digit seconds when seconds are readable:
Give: 6,51
